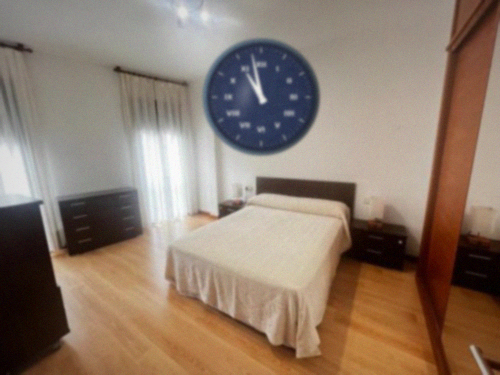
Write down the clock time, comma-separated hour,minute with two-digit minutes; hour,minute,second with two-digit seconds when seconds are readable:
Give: 10,58
